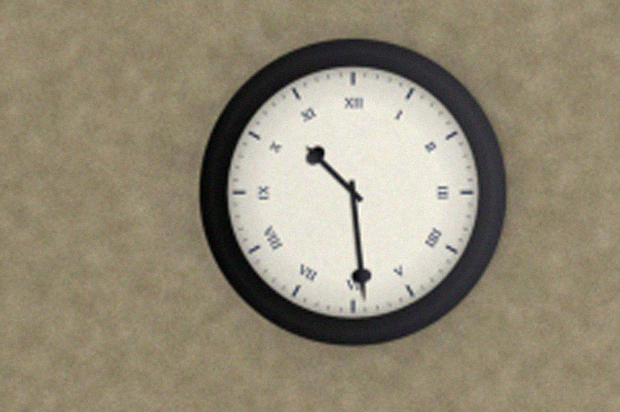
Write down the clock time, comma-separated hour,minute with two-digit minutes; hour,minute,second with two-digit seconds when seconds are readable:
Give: 10,29
